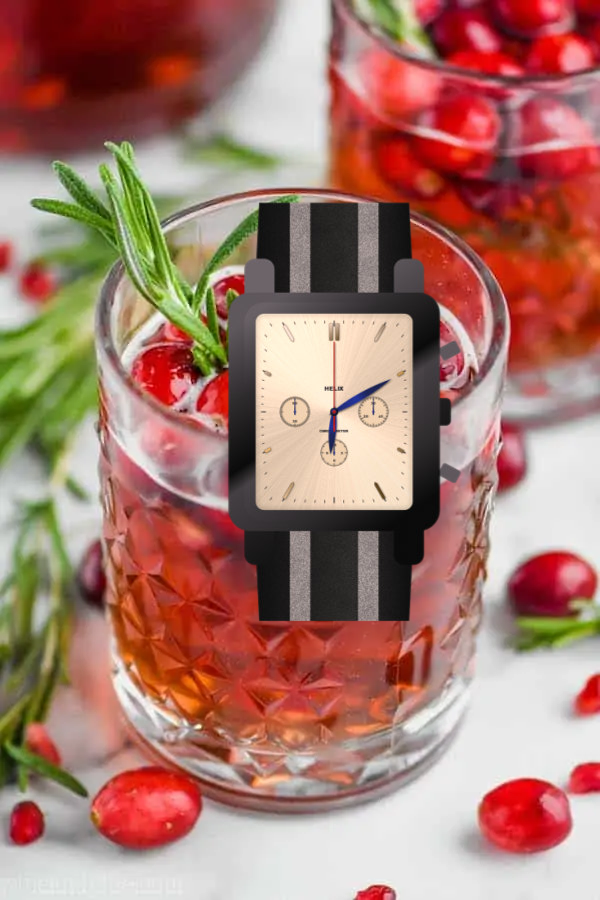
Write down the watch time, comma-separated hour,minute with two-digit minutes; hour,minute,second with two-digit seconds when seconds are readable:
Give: 6,10
